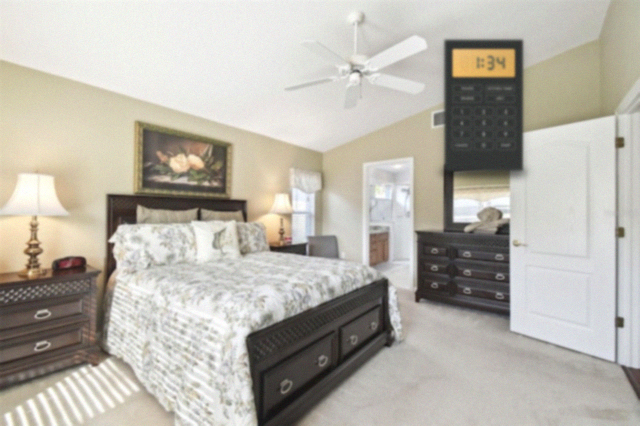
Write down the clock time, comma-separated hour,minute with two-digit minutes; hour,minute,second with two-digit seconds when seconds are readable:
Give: 1,34
